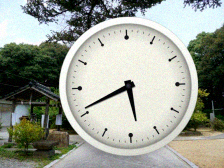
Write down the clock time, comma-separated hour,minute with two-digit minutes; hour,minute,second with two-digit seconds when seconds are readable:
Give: 5,41
